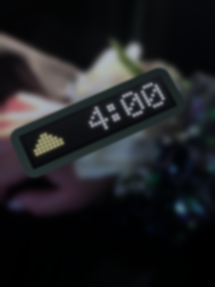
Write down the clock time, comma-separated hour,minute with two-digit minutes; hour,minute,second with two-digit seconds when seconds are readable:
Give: 4,00
